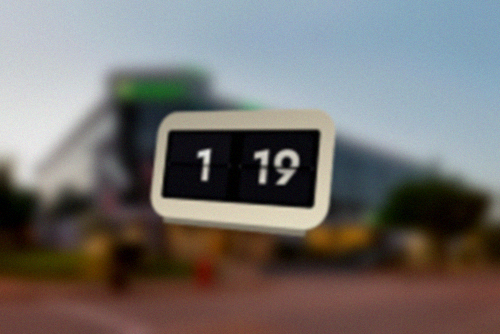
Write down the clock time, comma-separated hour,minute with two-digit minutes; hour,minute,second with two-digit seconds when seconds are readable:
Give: 1,19
